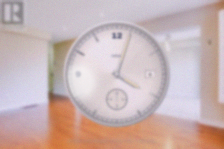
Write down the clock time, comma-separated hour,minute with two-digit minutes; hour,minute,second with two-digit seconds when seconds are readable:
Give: 4,03
